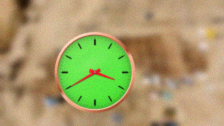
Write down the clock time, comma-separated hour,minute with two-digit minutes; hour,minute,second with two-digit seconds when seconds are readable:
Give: 3,40
